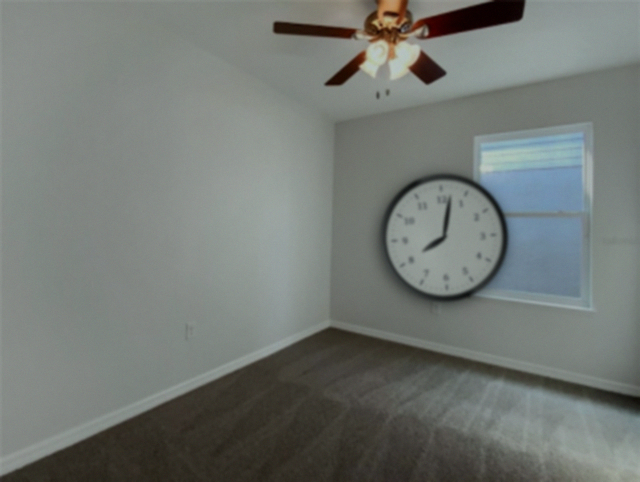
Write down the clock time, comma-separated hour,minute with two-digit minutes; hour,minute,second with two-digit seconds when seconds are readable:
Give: 8,02
